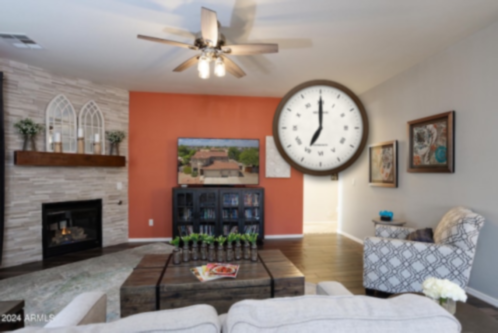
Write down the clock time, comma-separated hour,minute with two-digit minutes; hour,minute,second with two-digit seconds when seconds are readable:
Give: 7,00
